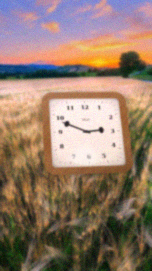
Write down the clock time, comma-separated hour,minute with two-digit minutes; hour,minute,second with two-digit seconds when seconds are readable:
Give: 2,49
